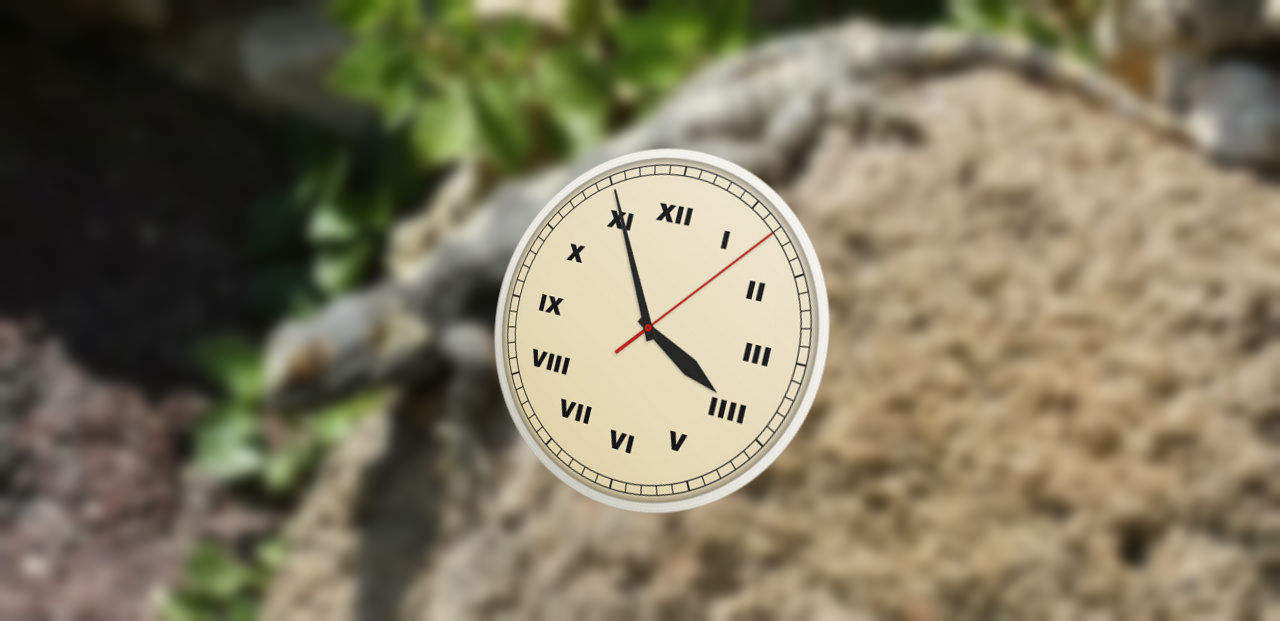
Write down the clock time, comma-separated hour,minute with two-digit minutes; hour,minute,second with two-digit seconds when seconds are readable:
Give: 3,55,07
